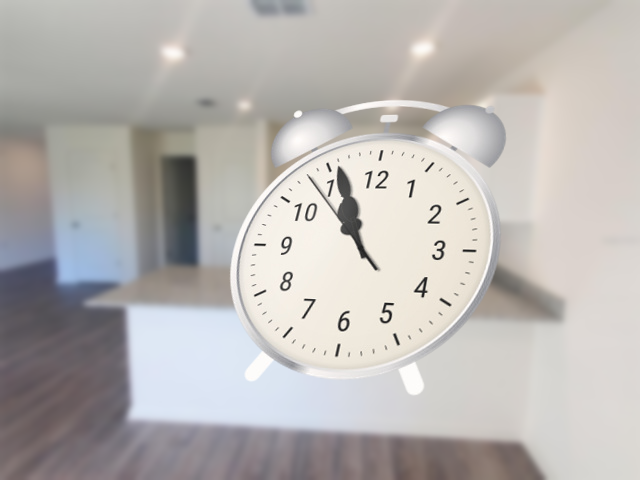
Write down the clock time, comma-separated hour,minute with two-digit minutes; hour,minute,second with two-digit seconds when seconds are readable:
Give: 10,55,53
